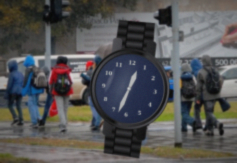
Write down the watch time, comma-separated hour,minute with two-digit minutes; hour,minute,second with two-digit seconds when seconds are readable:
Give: 12,33
